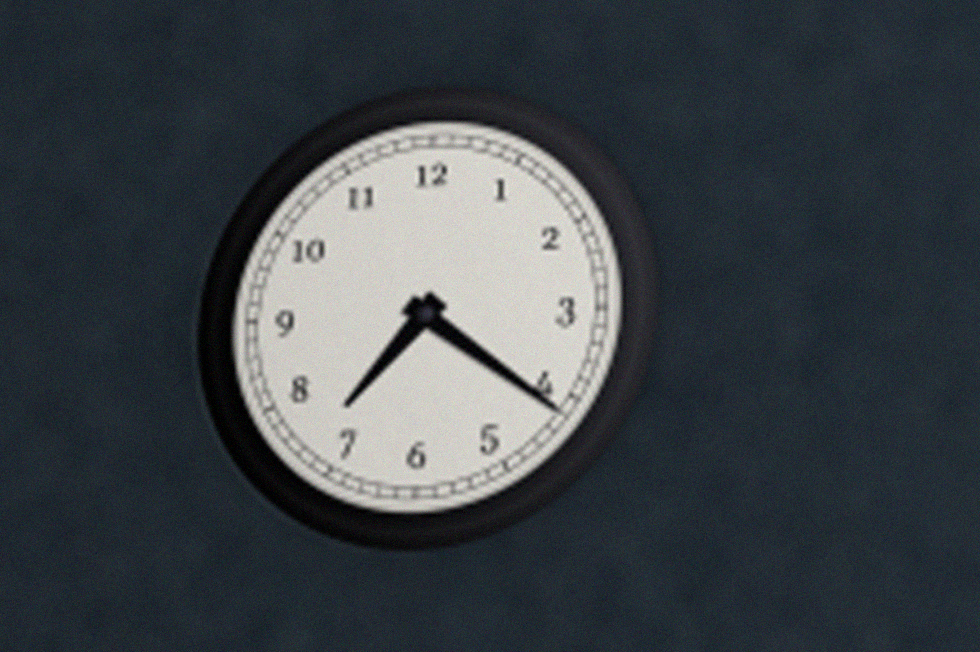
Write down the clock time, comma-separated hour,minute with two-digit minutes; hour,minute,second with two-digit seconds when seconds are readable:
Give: 7,21
